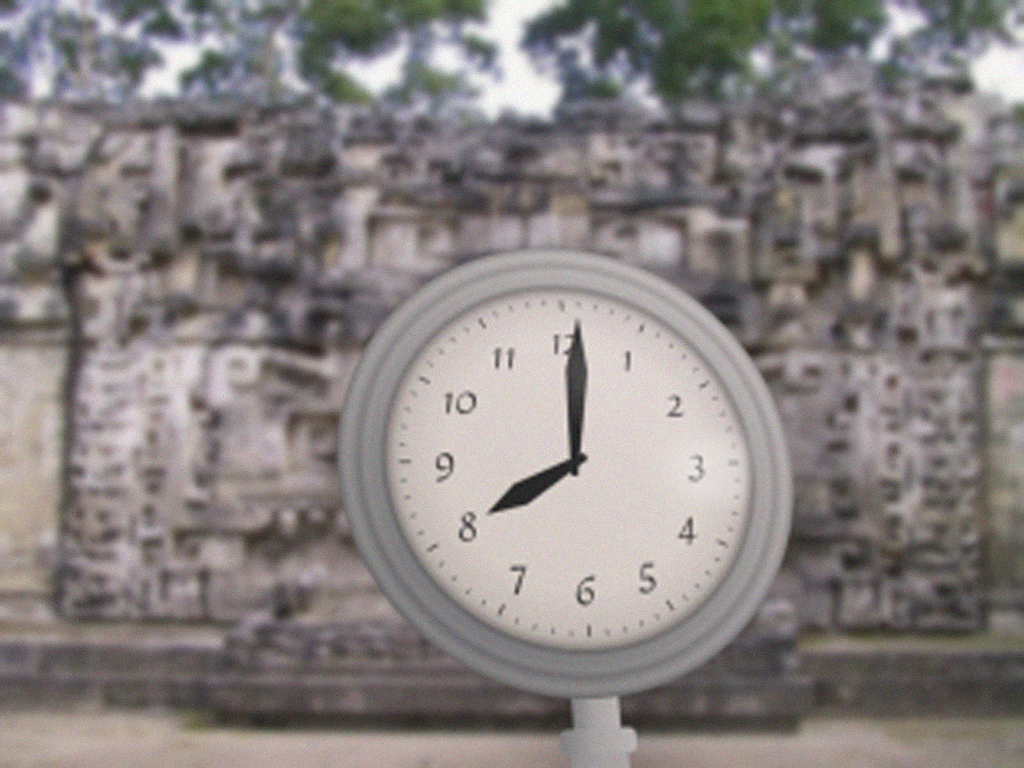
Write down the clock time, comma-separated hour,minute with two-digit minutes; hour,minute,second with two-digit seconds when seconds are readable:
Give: 8,01
